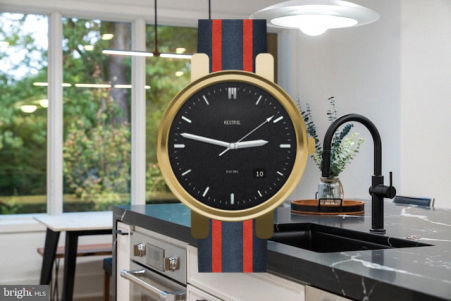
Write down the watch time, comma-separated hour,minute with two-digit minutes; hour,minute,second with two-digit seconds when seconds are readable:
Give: 2,47,09
